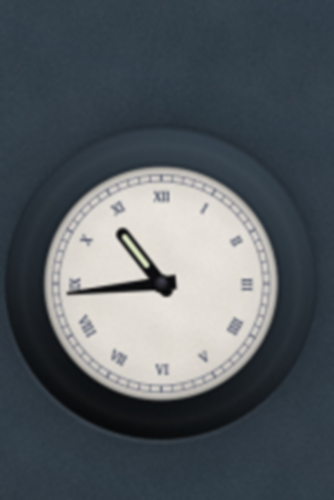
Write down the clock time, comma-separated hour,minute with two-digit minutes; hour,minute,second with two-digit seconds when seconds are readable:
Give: 10,44
